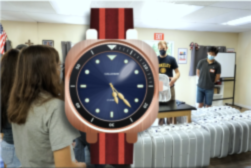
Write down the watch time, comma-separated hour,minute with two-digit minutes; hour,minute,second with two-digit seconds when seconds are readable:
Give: 5,23
